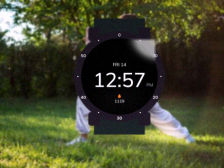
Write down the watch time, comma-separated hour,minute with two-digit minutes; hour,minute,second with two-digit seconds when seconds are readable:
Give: 12,57
